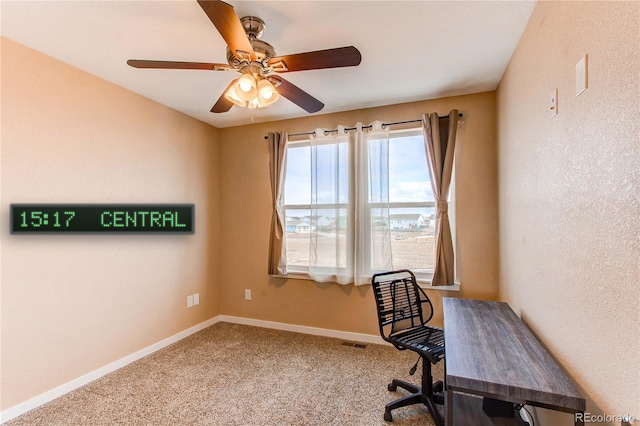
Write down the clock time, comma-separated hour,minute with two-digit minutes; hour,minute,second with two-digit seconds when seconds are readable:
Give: 15,17
